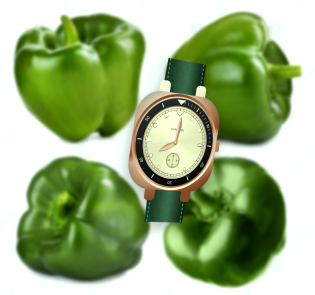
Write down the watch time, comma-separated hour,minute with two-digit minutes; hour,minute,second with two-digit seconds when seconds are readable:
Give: 8,01
